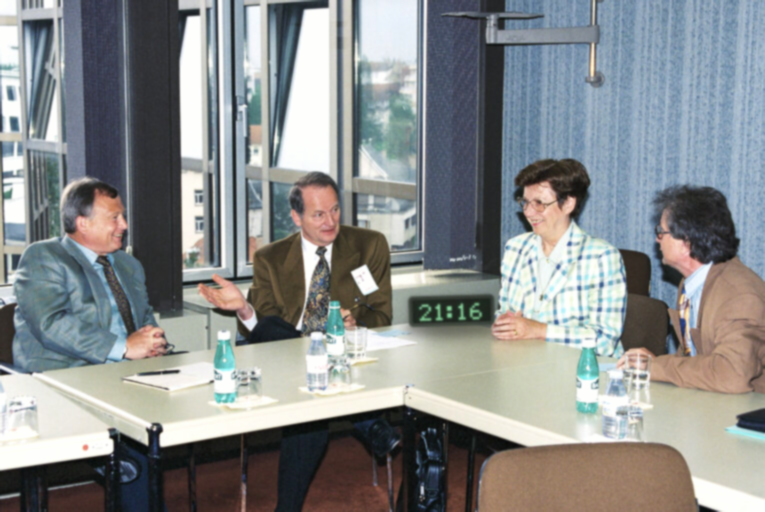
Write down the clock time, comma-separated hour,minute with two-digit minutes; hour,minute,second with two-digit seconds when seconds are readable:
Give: 21,16
